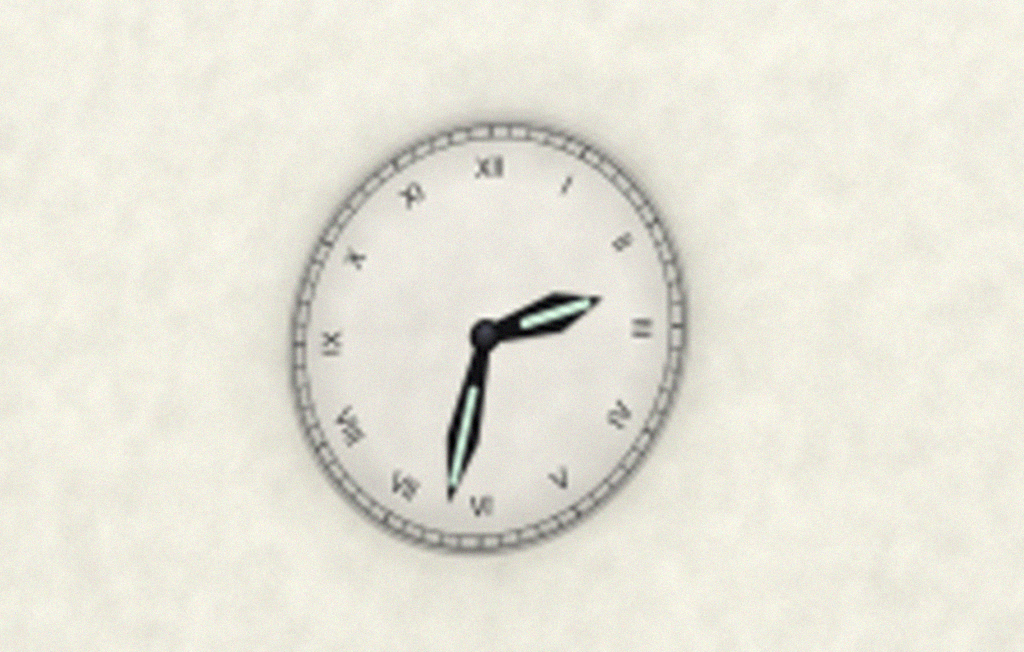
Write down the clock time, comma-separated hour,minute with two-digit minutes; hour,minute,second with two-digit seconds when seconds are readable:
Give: 2,32
